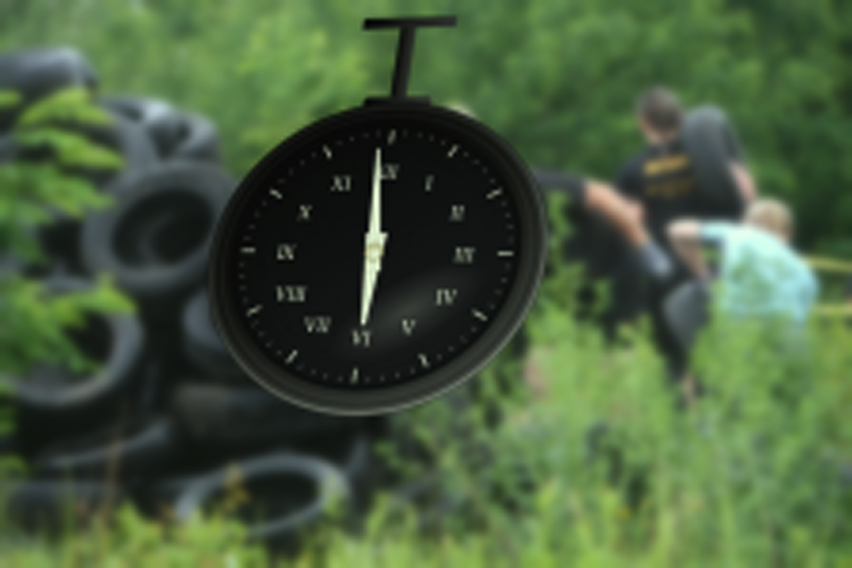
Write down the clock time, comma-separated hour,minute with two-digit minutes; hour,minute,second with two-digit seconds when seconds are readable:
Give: 5,59
